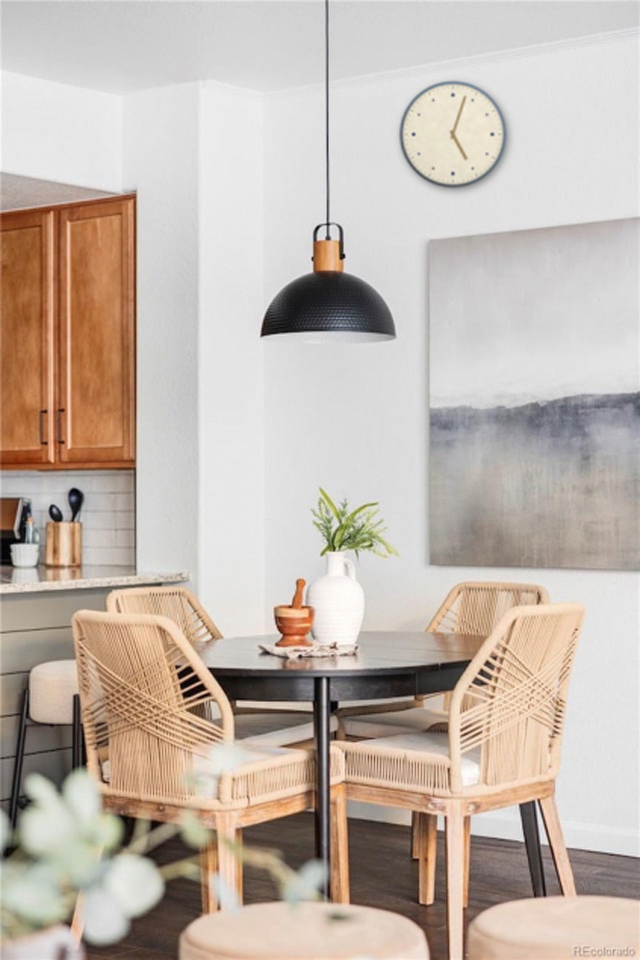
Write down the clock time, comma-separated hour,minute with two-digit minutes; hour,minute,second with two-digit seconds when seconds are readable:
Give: 5,03
